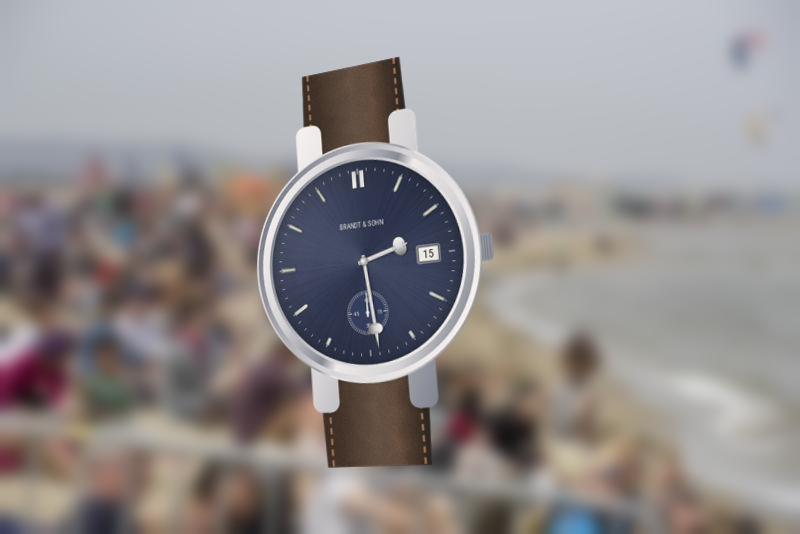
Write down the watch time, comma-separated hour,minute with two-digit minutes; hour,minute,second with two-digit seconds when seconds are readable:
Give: 2,29
